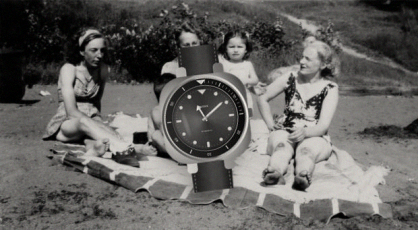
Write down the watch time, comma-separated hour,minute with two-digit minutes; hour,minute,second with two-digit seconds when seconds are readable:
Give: 11,09
